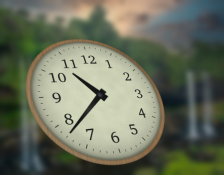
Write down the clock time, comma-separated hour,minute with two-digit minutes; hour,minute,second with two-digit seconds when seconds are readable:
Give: 10,38
